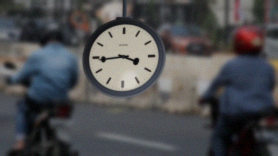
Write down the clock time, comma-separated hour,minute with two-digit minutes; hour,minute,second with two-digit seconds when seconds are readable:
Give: 3,44
